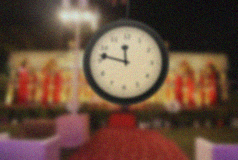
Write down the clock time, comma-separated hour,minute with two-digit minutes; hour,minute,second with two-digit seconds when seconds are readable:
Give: 11,47
